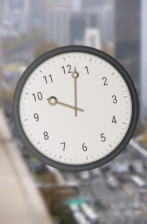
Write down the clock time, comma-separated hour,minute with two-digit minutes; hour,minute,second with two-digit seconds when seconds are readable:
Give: 10,02
